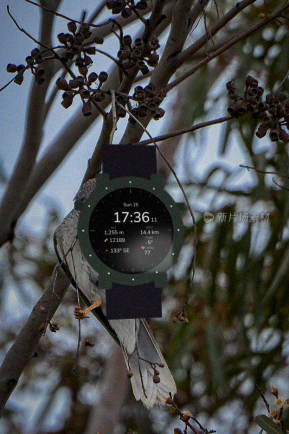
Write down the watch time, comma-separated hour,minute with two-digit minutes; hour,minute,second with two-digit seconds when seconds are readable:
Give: 17,36
